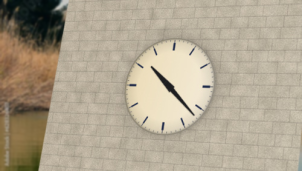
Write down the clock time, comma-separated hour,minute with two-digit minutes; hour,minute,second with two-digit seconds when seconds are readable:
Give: 10,22
